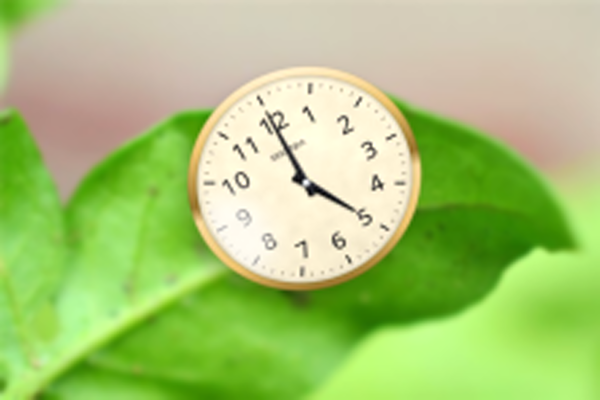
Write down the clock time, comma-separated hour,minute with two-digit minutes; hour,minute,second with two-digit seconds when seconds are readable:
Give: 5,00
